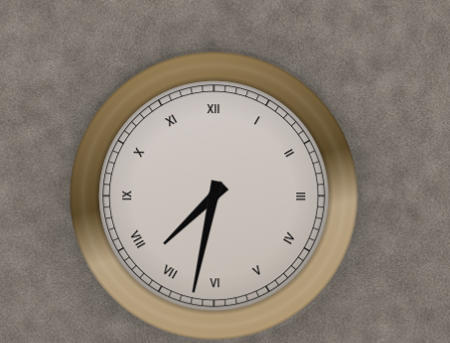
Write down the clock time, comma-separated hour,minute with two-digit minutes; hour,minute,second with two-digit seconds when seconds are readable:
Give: 7,32
